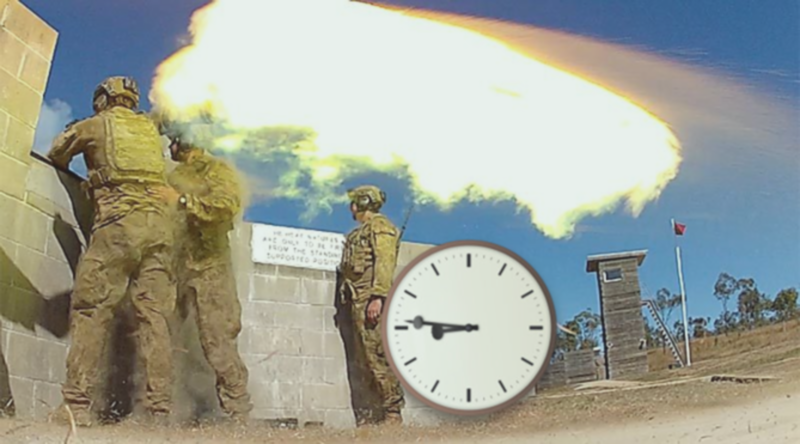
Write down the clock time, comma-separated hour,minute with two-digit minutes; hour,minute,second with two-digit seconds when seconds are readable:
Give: 8,46
